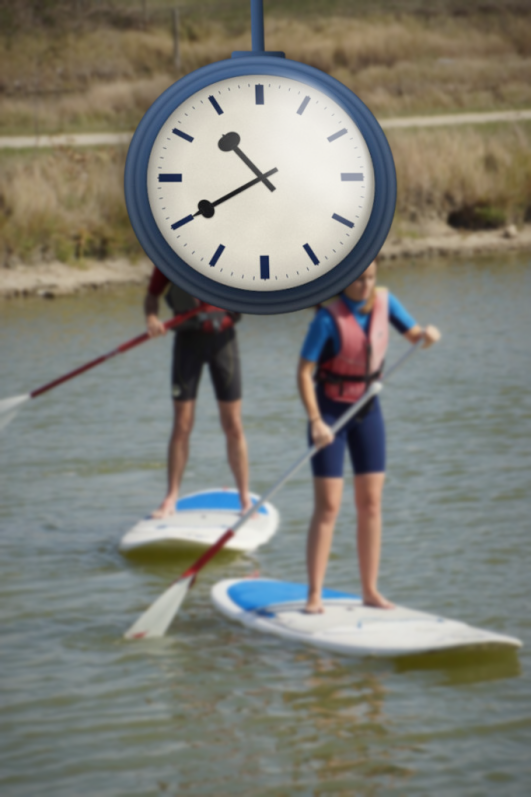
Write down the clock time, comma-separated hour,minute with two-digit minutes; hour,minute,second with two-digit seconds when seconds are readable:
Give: 10,40
